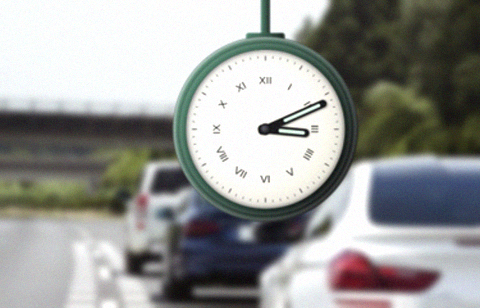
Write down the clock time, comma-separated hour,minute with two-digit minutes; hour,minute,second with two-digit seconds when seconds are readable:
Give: 3,11
